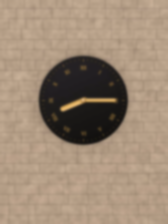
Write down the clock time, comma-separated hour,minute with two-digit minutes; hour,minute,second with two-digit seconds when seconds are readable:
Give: 8,15
